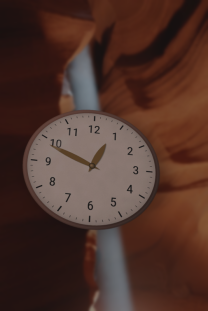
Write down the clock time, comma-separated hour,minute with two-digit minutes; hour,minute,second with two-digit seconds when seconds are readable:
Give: 12,49
